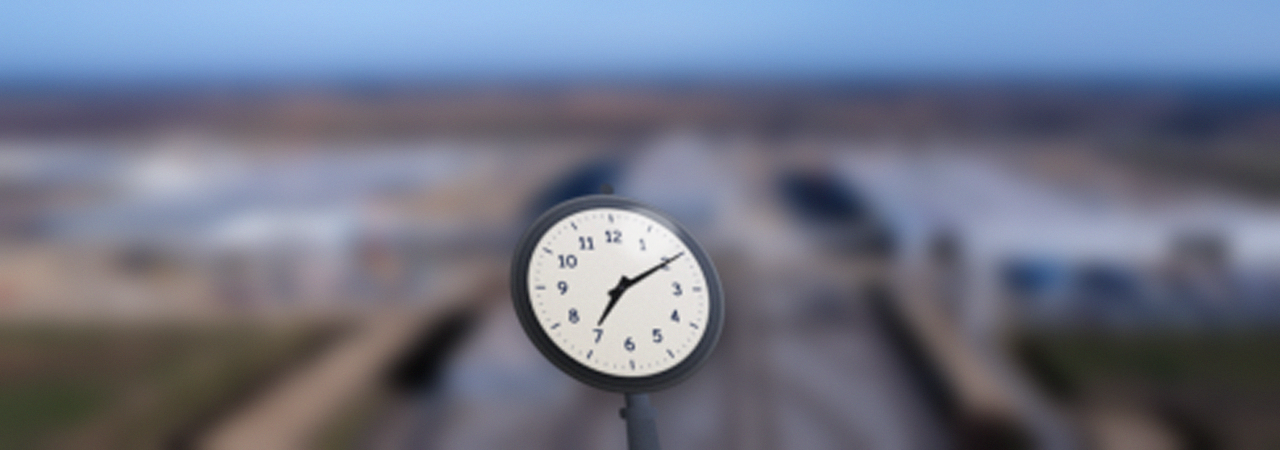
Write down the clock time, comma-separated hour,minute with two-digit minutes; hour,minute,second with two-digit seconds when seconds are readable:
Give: 7,10
